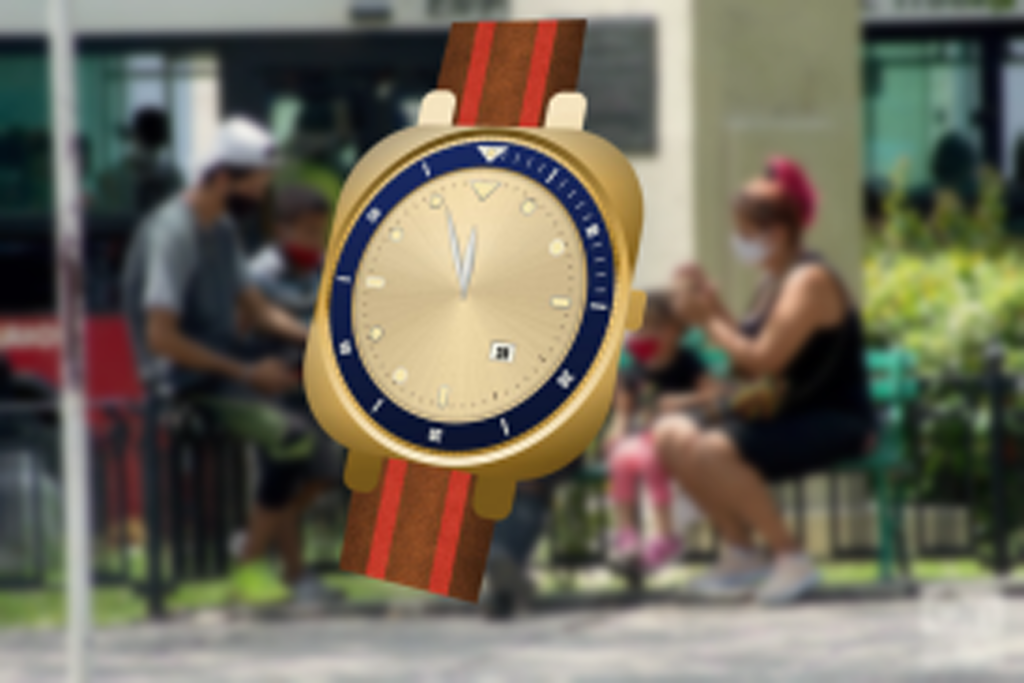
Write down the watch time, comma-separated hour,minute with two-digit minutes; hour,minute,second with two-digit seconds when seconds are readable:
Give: 11,56
